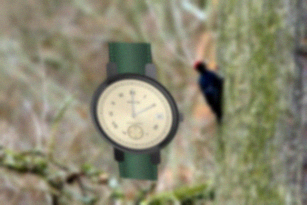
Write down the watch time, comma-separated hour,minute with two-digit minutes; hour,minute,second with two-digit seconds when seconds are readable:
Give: 2,00
